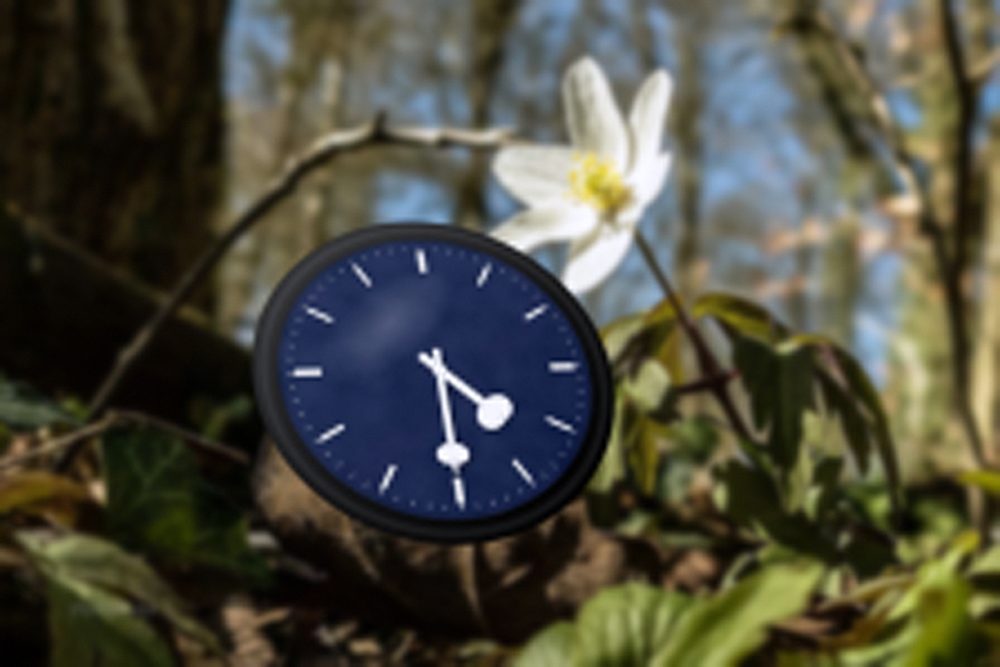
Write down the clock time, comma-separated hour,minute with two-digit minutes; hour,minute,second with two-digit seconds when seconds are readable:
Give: 4,30
